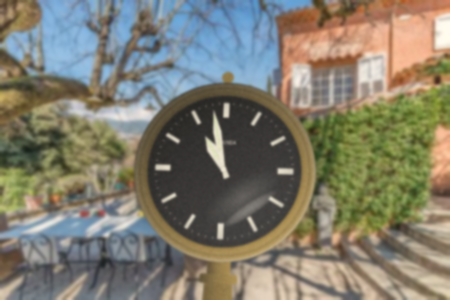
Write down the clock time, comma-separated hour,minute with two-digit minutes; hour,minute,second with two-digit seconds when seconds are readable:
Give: 10,58
